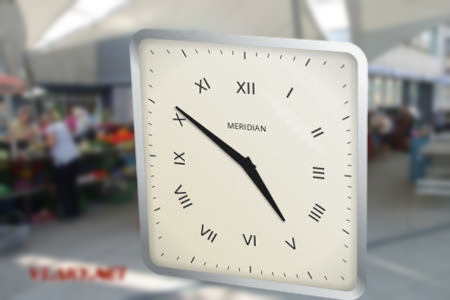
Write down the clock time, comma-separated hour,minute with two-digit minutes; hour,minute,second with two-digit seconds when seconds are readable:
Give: 4,51
